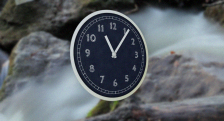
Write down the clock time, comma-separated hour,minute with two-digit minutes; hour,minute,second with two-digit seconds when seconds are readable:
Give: 11,06
